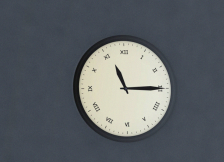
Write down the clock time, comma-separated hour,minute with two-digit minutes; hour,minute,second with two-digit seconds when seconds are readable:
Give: 11,15
